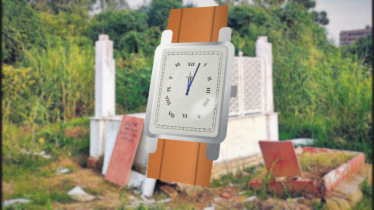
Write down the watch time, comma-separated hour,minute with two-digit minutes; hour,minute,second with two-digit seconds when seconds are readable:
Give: 12,03
